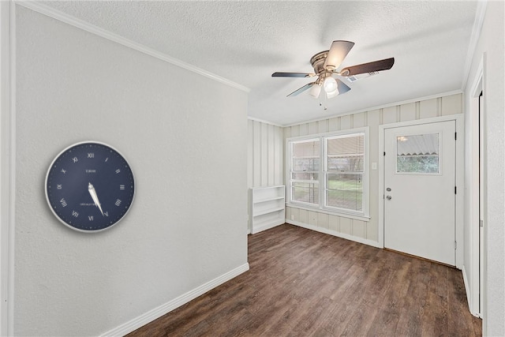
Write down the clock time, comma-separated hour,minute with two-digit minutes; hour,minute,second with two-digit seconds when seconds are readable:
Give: 5,26
